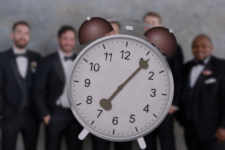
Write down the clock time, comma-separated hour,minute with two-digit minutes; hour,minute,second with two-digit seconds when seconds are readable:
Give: 7,06
